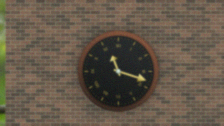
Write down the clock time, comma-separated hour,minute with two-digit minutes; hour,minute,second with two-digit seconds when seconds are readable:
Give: 11,18
